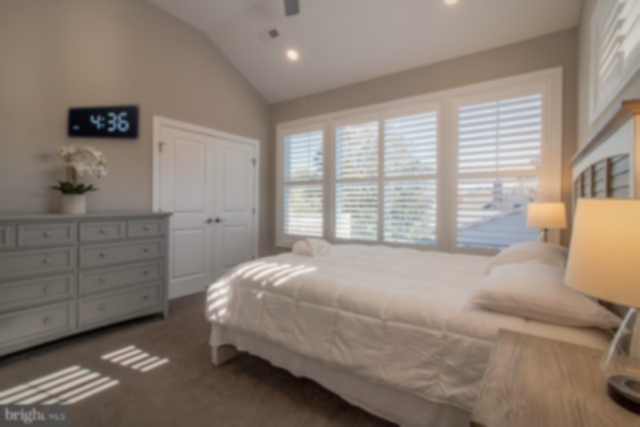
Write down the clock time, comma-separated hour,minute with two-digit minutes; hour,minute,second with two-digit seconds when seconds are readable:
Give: 4,36
